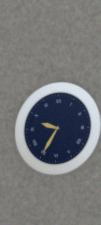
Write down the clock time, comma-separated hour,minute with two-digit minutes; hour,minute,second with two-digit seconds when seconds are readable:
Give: 9,35
